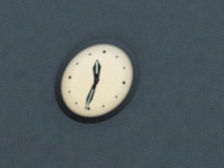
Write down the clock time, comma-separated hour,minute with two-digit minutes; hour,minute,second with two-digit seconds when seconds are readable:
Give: 11,31
